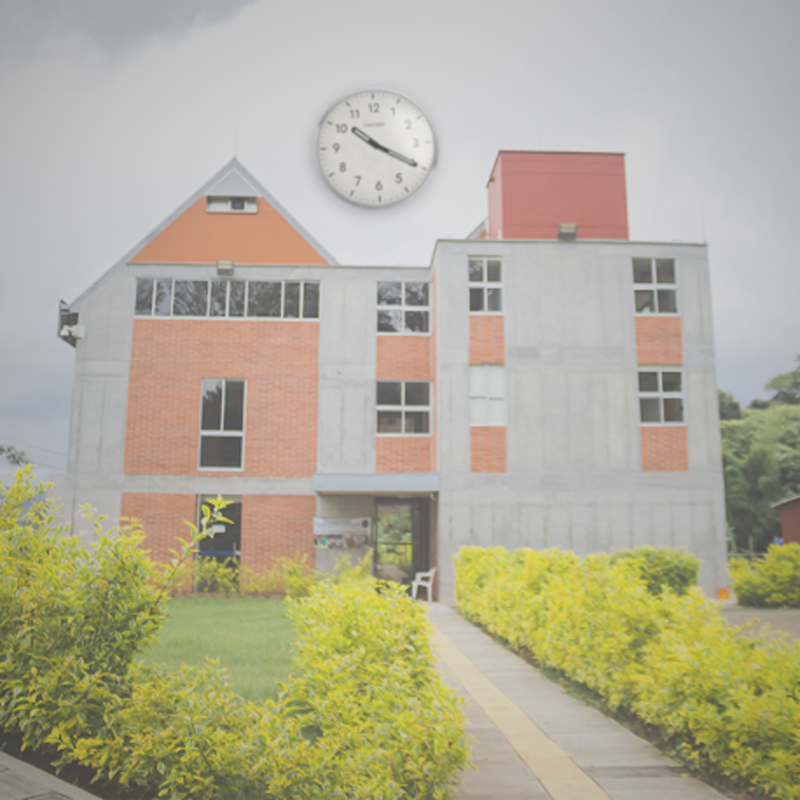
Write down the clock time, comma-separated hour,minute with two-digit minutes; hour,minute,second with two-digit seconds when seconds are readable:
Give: 10,20
